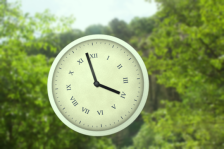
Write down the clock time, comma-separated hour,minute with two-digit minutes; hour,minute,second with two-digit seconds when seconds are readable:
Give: 3,58
